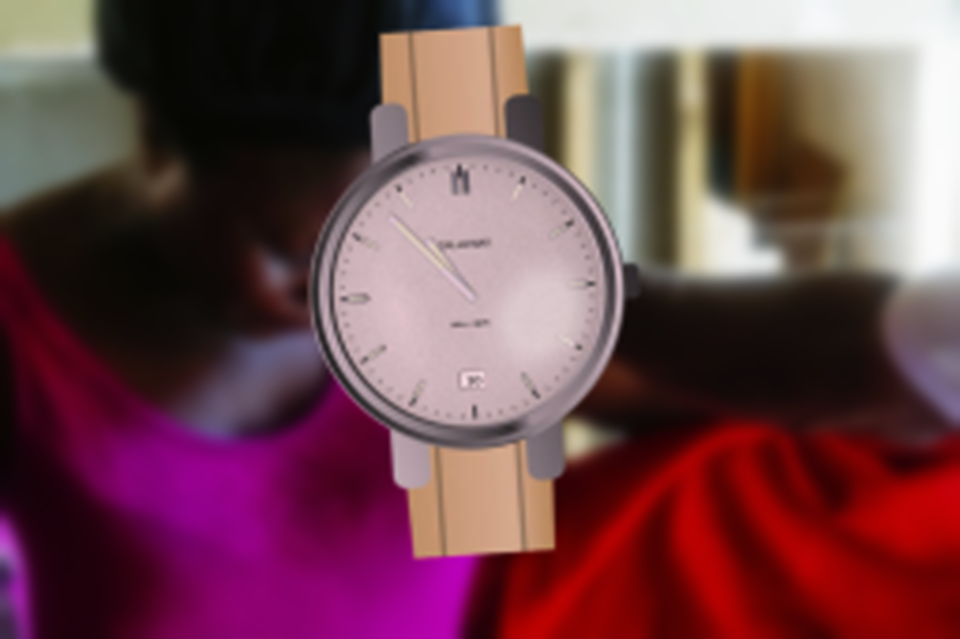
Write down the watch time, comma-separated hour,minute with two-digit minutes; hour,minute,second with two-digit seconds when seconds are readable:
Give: 10,53
